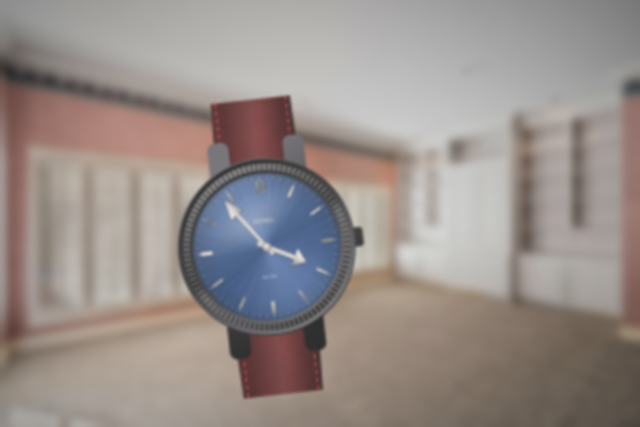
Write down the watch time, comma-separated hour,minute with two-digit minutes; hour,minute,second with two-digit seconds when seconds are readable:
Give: 3,54
